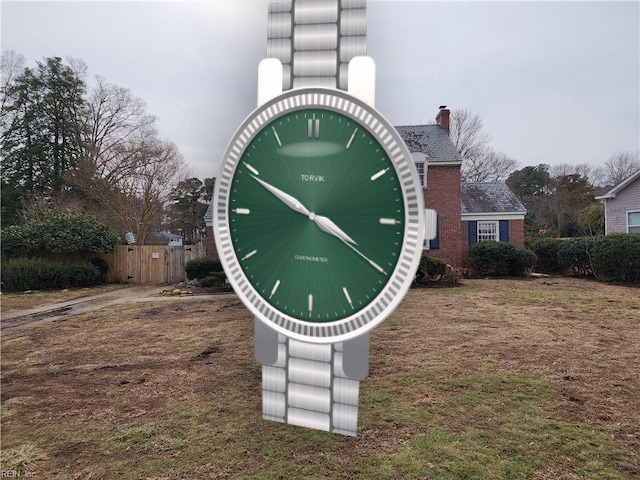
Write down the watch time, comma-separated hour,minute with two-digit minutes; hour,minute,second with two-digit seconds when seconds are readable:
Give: 3,49,20
